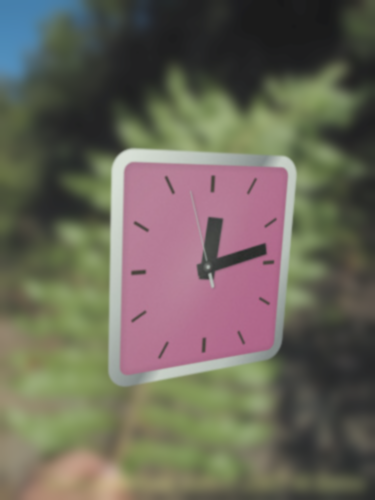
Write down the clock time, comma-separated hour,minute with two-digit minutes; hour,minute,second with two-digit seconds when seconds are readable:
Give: 12,12,57
